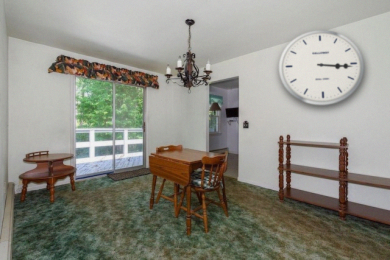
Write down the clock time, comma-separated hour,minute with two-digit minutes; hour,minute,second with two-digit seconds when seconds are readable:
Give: 3,16
